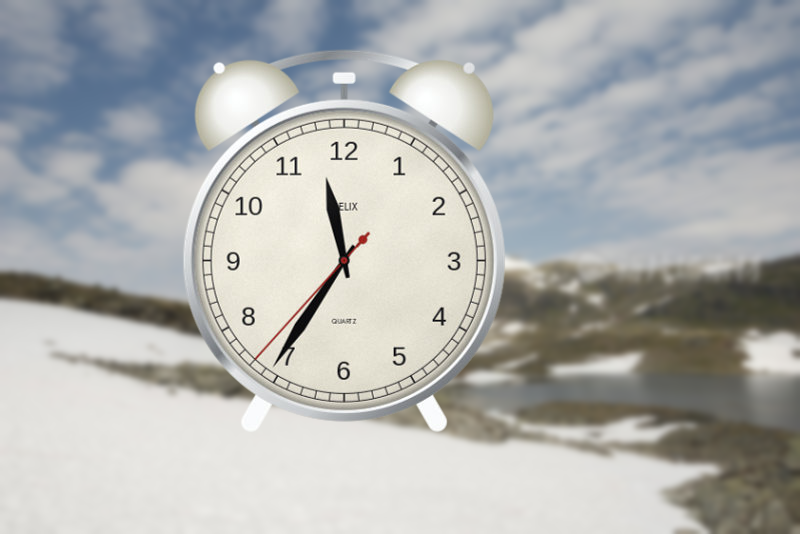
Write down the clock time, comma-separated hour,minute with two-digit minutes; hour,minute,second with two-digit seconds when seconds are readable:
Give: 11,35,37
